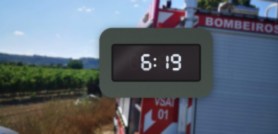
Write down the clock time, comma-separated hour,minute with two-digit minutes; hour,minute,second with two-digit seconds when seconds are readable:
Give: 6,19
